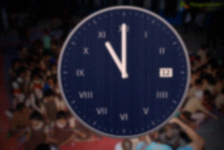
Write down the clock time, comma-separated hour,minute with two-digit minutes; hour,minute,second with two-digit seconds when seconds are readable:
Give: 11,00
